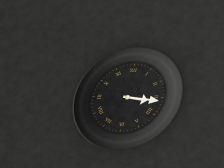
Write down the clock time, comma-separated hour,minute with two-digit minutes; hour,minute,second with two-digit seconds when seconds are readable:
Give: 3,16
